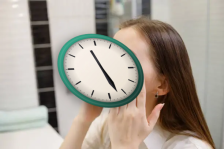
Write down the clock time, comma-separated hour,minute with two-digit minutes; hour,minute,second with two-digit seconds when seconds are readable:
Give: 11,27
